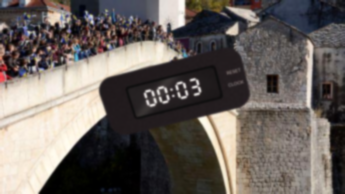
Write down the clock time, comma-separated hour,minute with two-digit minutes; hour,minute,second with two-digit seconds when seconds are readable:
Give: 0,03
